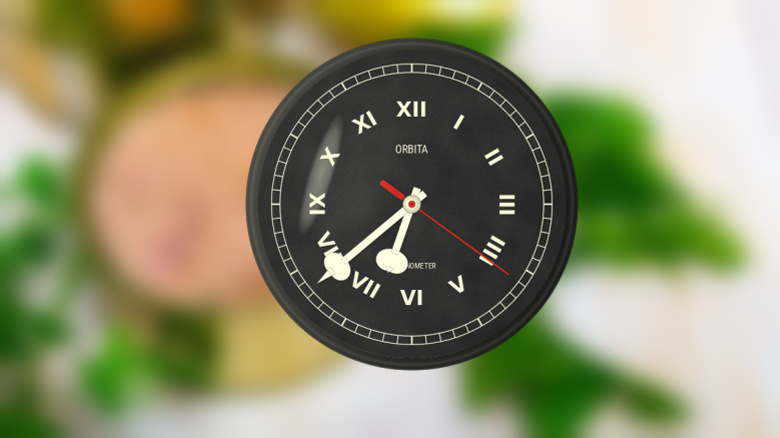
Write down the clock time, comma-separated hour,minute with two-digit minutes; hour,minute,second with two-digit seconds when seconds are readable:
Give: 6,38,21
